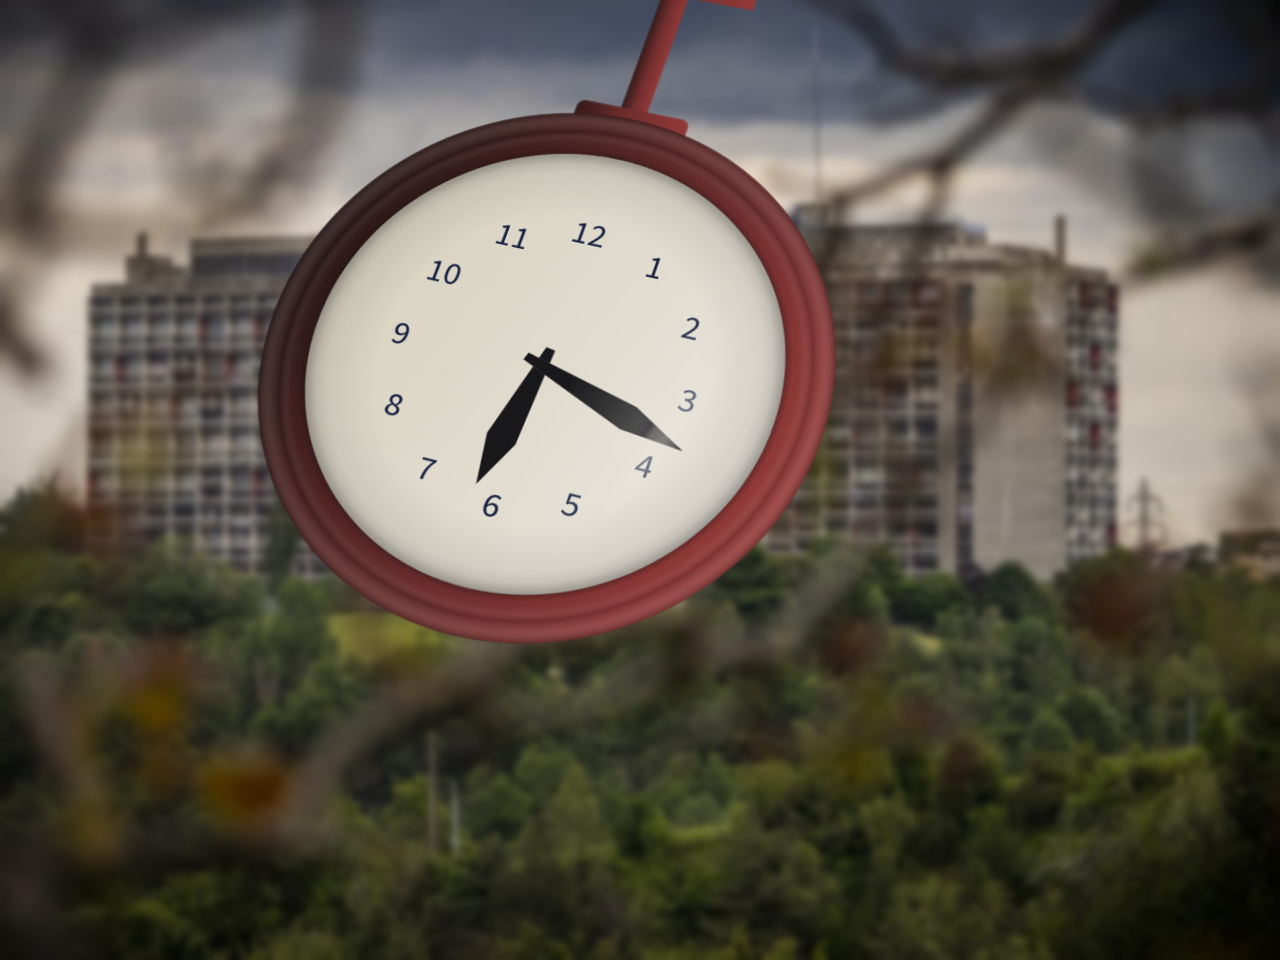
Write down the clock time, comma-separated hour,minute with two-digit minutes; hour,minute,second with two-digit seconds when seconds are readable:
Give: 6,18
